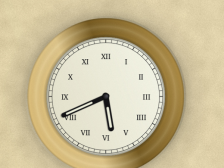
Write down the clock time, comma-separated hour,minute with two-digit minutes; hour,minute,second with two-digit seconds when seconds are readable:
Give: 5,41
